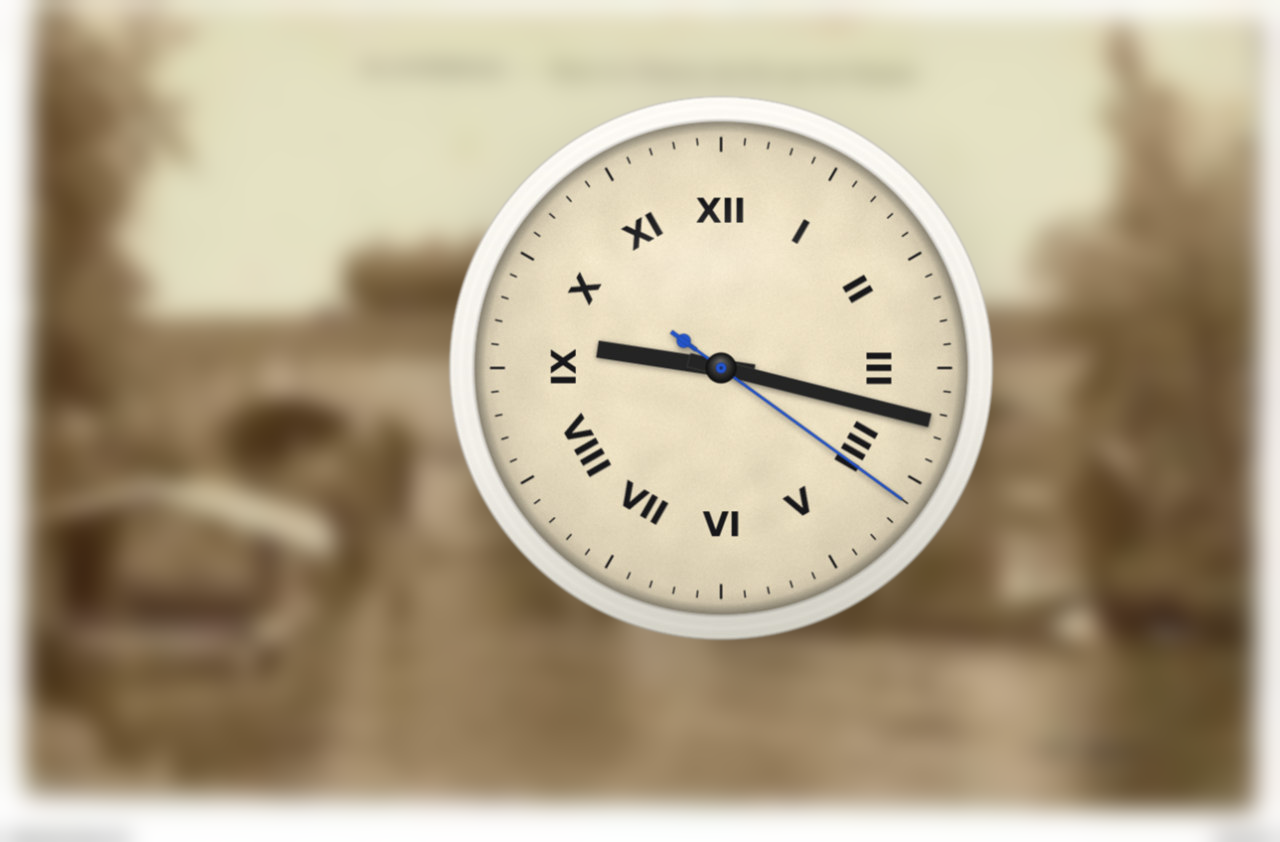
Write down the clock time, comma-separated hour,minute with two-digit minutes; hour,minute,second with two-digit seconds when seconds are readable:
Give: 9,17,21
